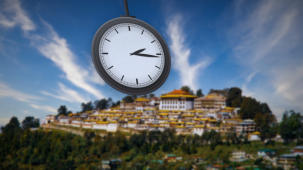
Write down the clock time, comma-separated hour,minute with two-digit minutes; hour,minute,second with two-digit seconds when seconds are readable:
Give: 2,16
